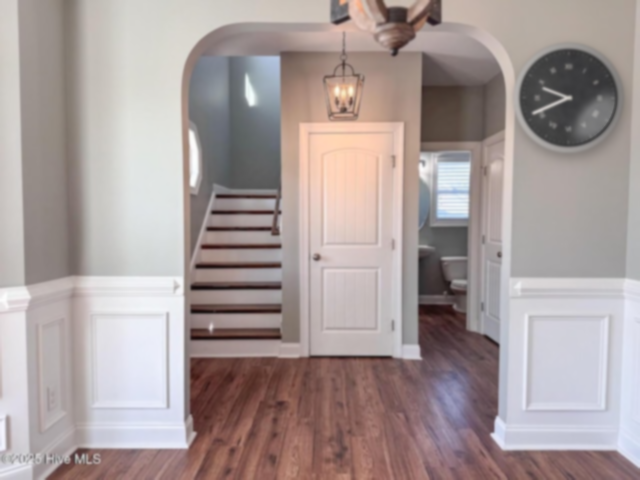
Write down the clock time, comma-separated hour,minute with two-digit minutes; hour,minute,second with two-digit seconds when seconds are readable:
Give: 9,41
